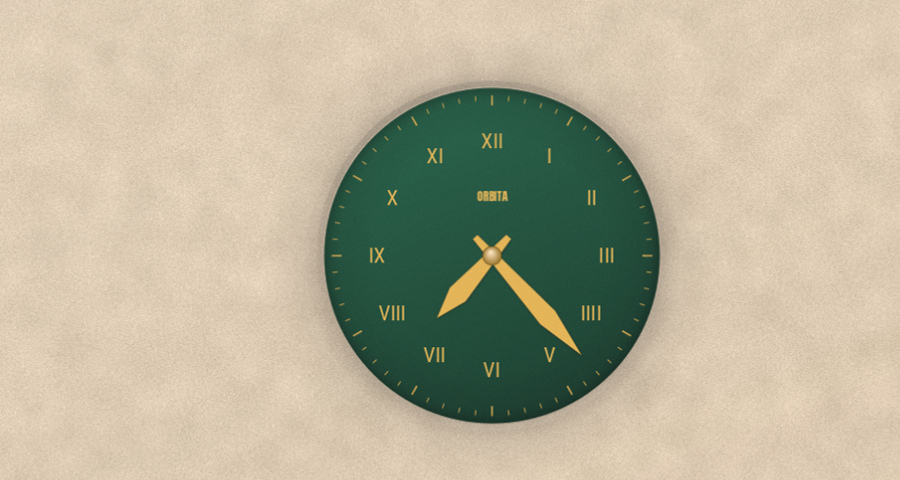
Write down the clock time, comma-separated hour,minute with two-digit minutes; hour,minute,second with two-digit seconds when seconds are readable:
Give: 7,23
